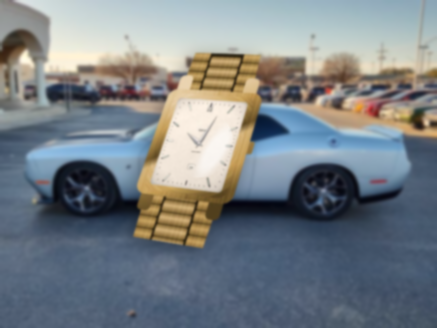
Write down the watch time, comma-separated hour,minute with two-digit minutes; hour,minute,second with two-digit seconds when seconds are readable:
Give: 10,03
